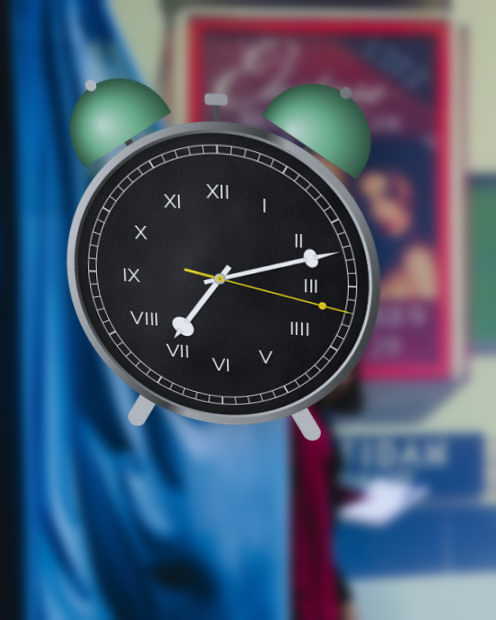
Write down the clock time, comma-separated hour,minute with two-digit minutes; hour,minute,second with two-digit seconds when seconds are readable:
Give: 7,12,17
